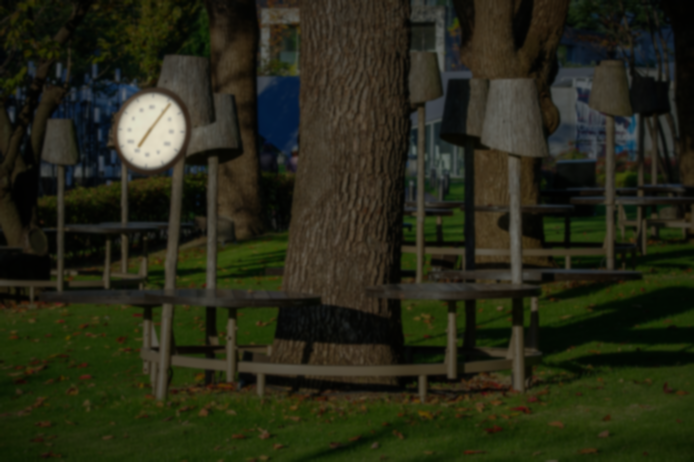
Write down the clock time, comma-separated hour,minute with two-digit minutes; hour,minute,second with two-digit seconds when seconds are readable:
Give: 7,06
